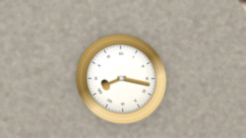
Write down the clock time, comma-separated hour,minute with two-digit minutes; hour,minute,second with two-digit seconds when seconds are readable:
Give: 8,17
